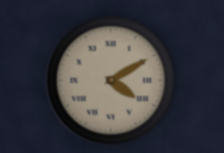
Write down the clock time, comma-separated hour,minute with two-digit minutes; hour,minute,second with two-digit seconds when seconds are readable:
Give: 4,10
